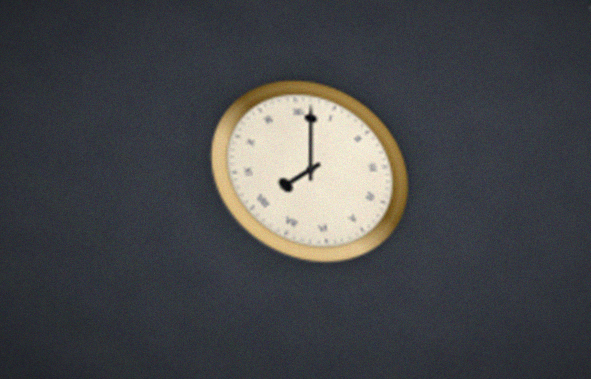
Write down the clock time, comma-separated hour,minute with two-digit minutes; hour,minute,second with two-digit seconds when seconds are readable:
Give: 8,02
